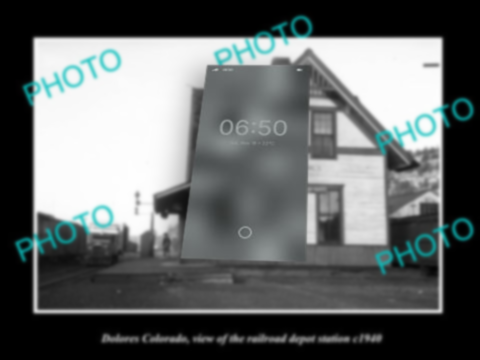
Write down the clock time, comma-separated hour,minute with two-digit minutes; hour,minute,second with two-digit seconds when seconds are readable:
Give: 6,50
